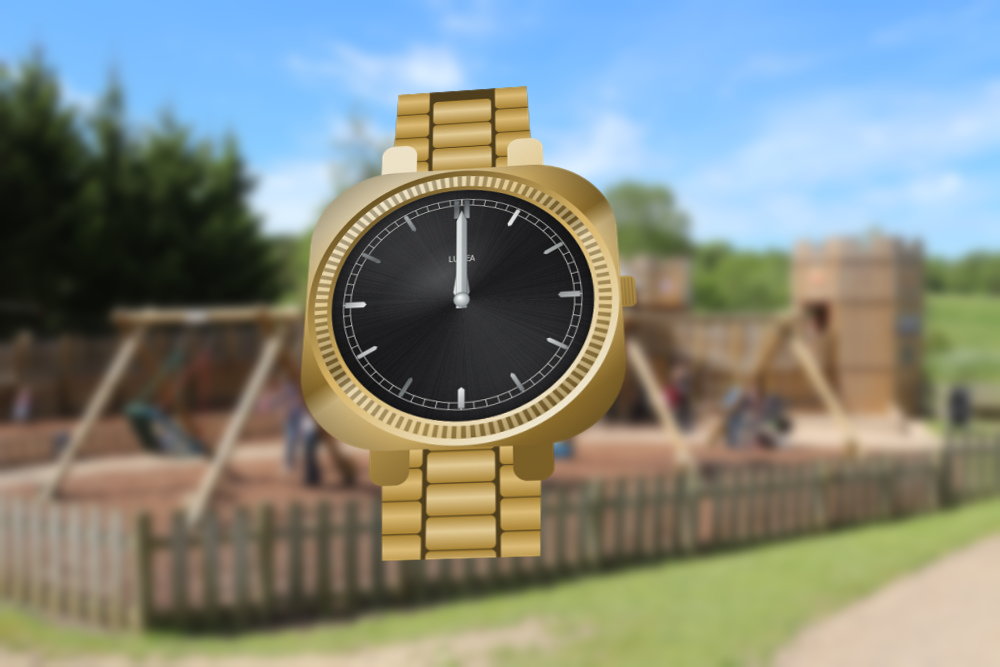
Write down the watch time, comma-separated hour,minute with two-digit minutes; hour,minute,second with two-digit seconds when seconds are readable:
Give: 12,00
